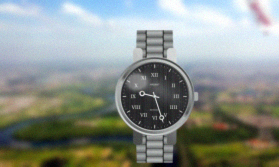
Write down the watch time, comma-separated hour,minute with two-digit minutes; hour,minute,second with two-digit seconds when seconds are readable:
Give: 9,27
